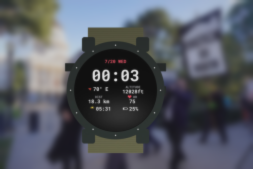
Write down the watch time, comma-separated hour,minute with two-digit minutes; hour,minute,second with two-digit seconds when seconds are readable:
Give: 0,03
